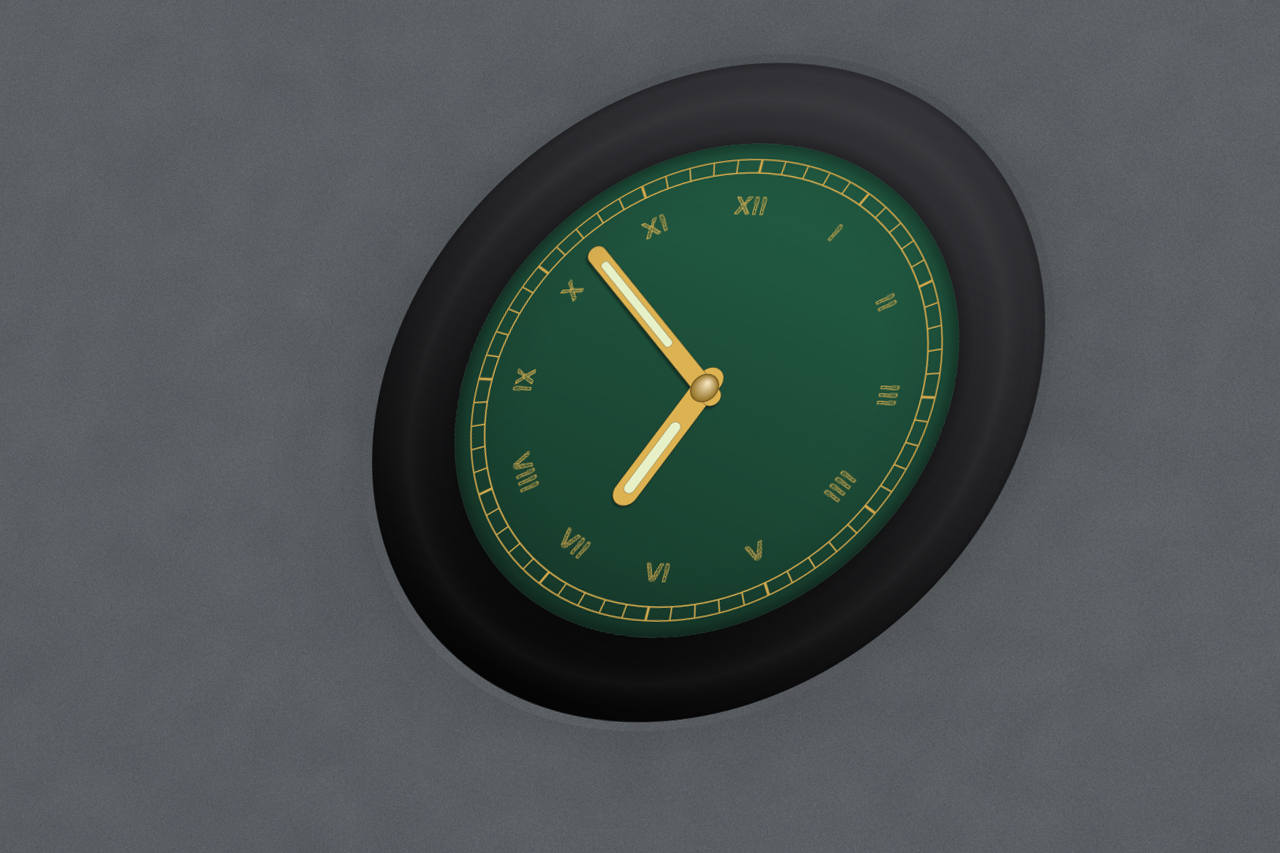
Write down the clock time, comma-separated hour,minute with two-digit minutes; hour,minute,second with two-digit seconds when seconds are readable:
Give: 6,52
